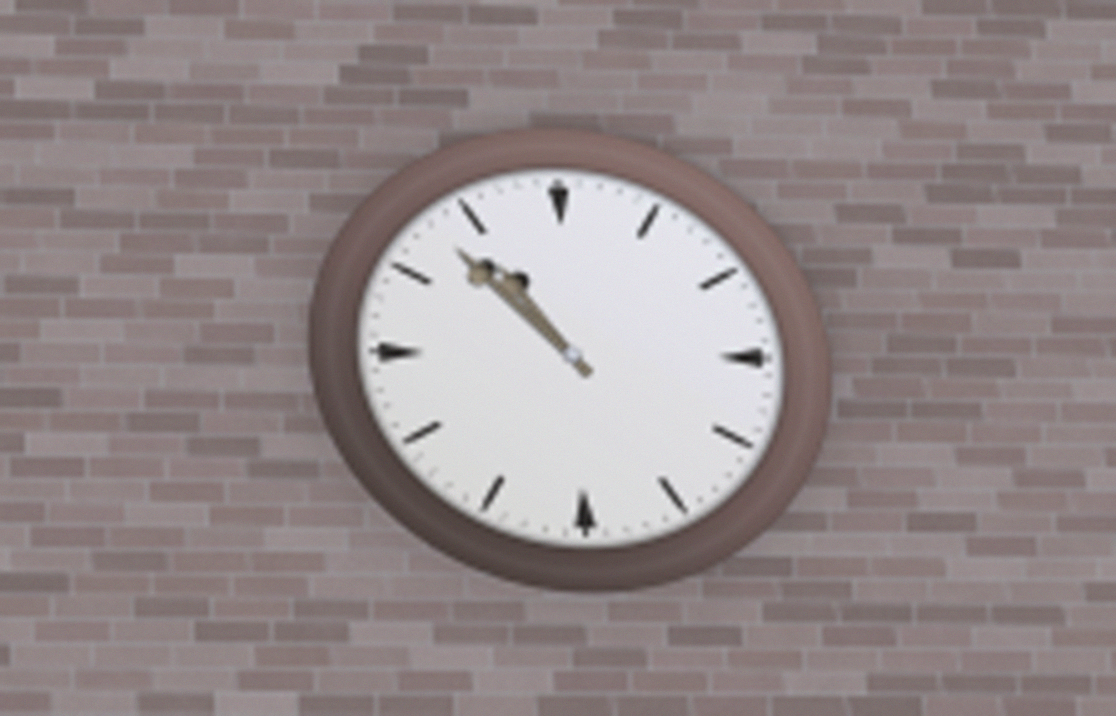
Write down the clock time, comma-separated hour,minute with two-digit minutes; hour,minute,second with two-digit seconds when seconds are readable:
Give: 10,53
